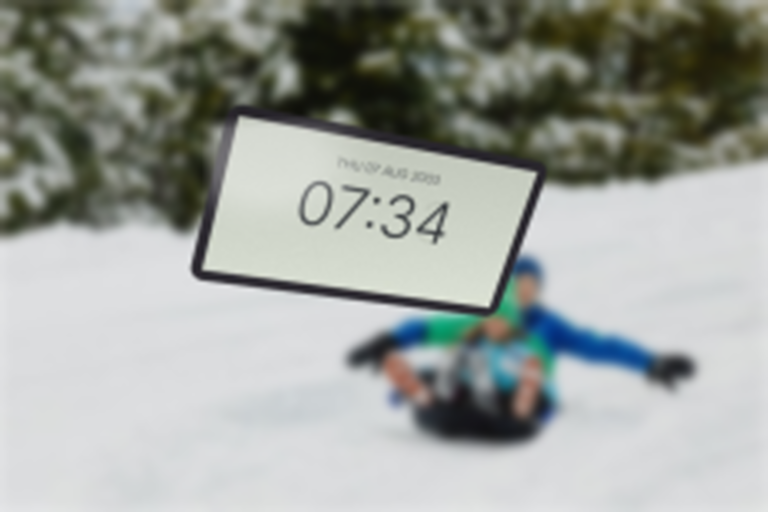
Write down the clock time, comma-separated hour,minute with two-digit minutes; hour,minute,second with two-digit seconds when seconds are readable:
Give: 7,34
